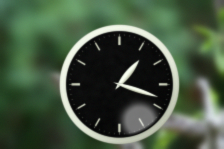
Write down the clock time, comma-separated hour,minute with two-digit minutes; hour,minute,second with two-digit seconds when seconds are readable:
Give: 1,18
